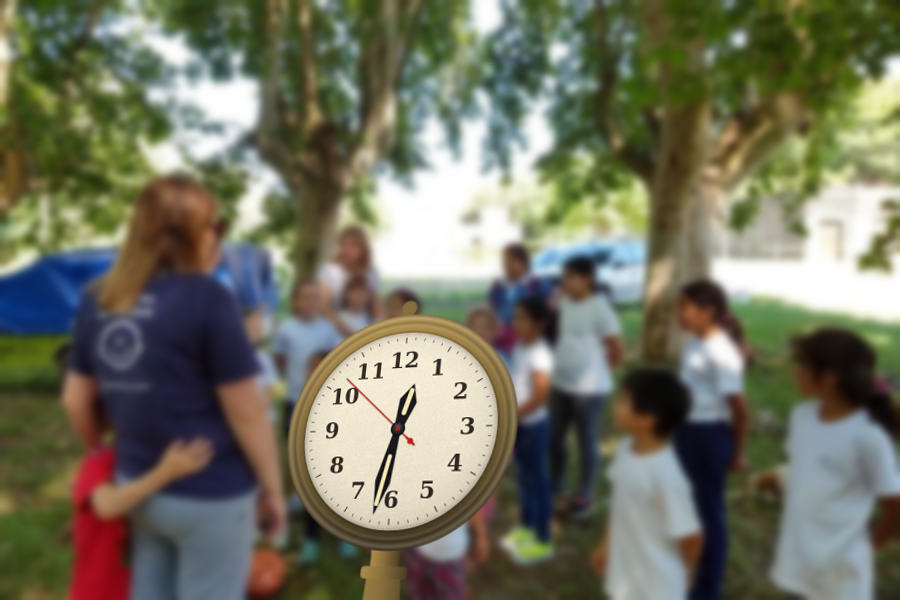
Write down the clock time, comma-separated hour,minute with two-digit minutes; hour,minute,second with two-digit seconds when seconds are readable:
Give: 12,31,52
